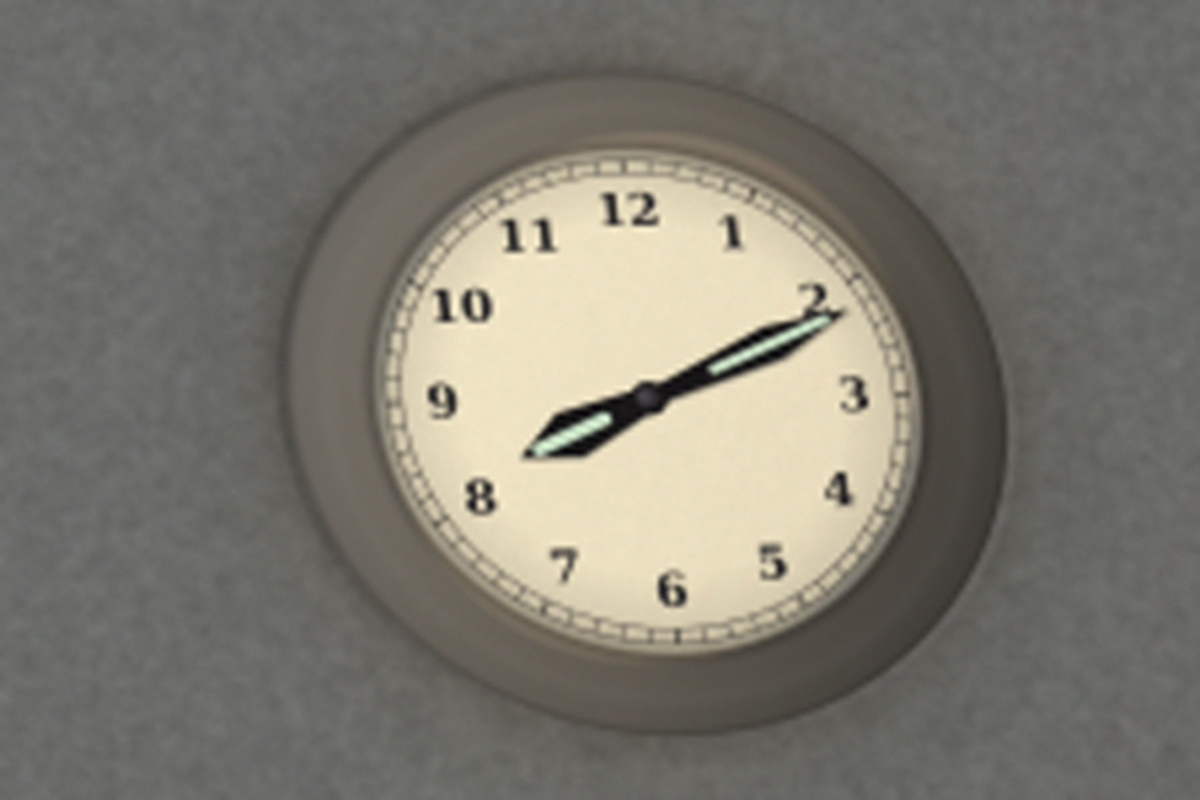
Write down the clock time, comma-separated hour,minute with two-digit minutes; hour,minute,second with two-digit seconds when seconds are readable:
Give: 8,11
